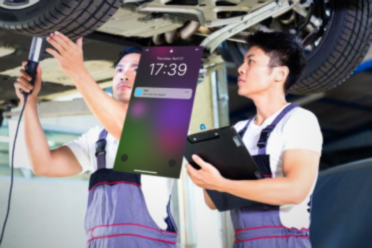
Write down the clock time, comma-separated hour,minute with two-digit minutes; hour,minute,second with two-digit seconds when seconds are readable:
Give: 17,39
